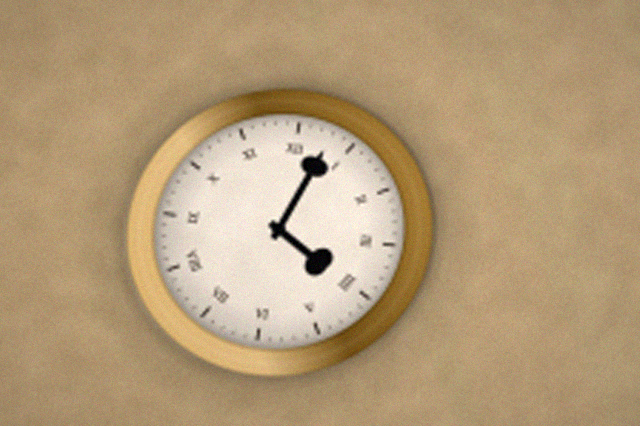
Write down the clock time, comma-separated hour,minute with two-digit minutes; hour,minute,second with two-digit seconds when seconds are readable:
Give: 4,03
